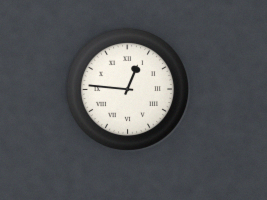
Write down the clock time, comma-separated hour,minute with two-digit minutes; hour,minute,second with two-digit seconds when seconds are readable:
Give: 12,46
